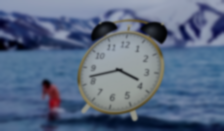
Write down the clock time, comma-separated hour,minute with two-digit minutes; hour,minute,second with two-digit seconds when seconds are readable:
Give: 3,42
